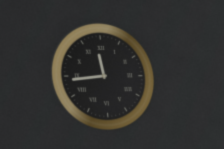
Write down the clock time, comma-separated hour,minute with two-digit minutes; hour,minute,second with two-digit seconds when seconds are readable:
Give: 11,44
